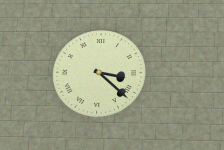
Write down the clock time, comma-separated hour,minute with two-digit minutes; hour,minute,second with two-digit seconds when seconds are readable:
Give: 3,22
